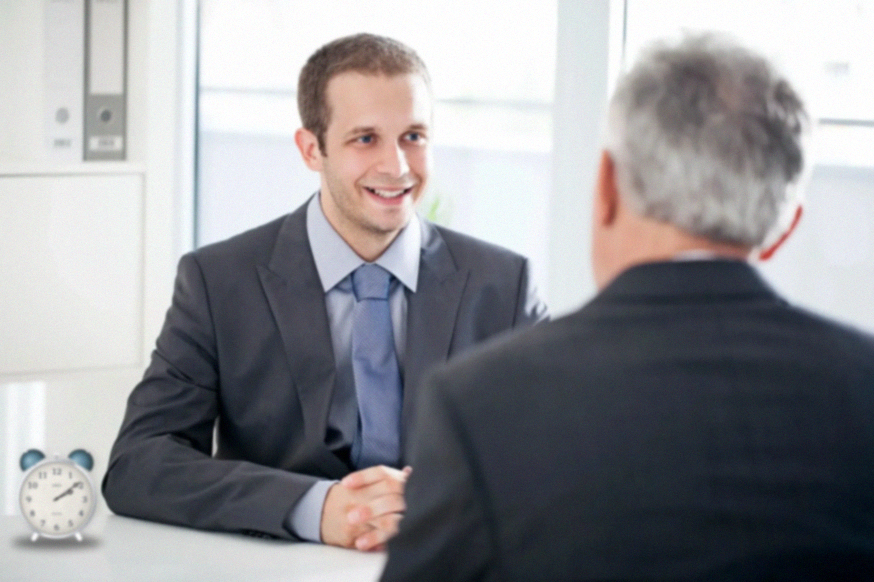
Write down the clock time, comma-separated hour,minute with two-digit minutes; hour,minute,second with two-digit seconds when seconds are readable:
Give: 2,09
